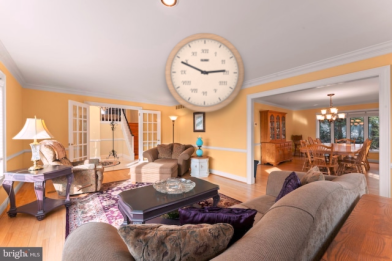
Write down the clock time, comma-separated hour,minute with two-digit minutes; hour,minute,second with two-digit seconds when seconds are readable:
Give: 2,49
